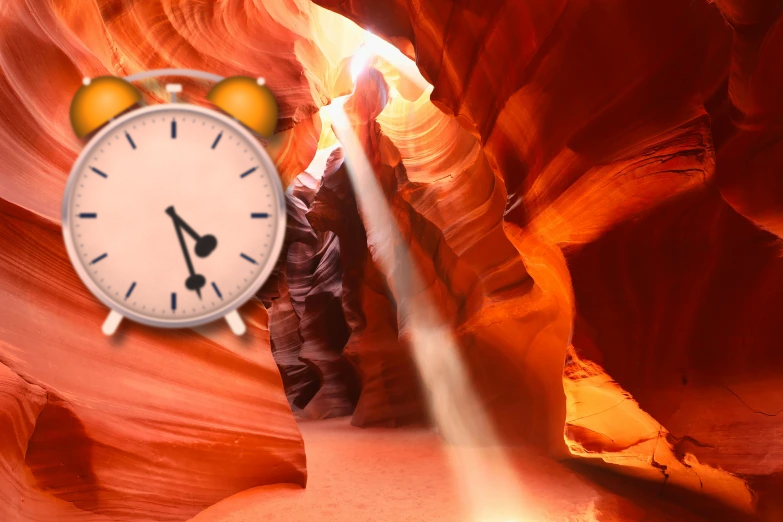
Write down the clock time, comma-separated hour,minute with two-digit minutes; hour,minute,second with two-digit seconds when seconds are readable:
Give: 4,27
